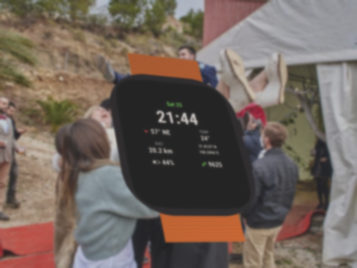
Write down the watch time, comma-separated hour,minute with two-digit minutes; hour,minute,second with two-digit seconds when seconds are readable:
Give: 21,44
